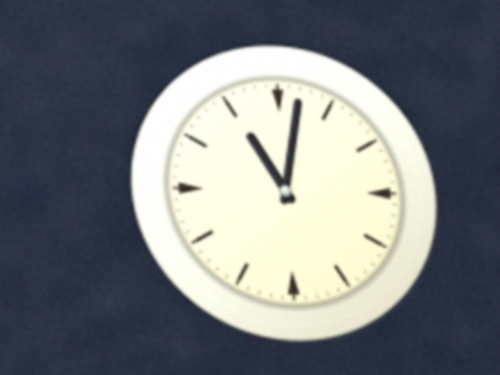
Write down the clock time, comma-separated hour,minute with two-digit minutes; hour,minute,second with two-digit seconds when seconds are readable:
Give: 11,02
